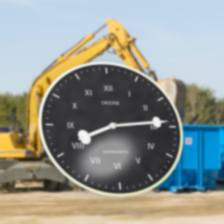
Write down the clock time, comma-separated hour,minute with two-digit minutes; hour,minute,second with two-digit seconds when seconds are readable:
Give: 8,14
